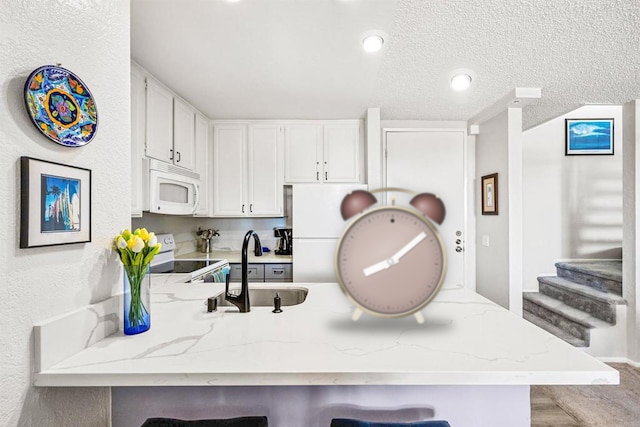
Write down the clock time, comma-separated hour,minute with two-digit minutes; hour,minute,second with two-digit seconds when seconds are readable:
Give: 8,08
